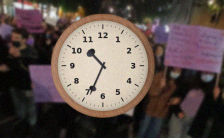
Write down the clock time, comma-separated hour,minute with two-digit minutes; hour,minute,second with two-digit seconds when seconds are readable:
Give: 10,34
